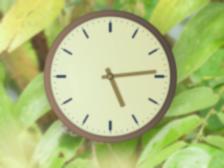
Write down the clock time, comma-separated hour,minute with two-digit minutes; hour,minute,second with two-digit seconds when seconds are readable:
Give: 5,14
